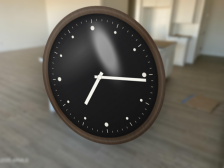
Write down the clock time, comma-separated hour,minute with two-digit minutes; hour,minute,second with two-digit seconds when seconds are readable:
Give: 7,16
